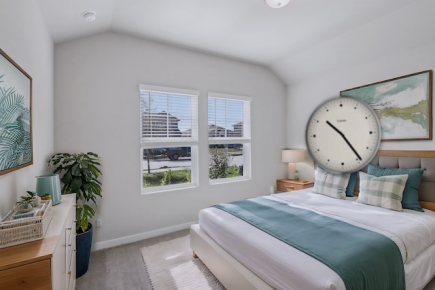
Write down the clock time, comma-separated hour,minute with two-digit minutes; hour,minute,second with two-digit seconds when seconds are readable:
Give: 10,24
